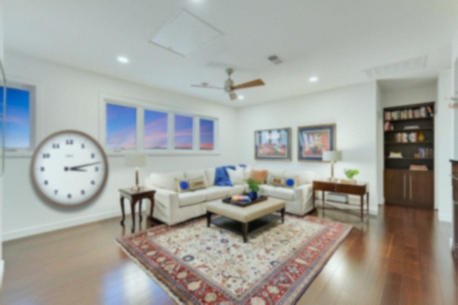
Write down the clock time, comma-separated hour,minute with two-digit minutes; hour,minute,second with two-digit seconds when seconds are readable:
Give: 3,13
